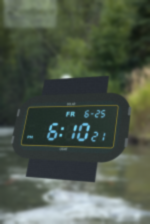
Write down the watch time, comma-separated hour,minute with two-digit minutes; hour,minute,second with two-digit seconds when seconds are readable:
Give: 6,10
